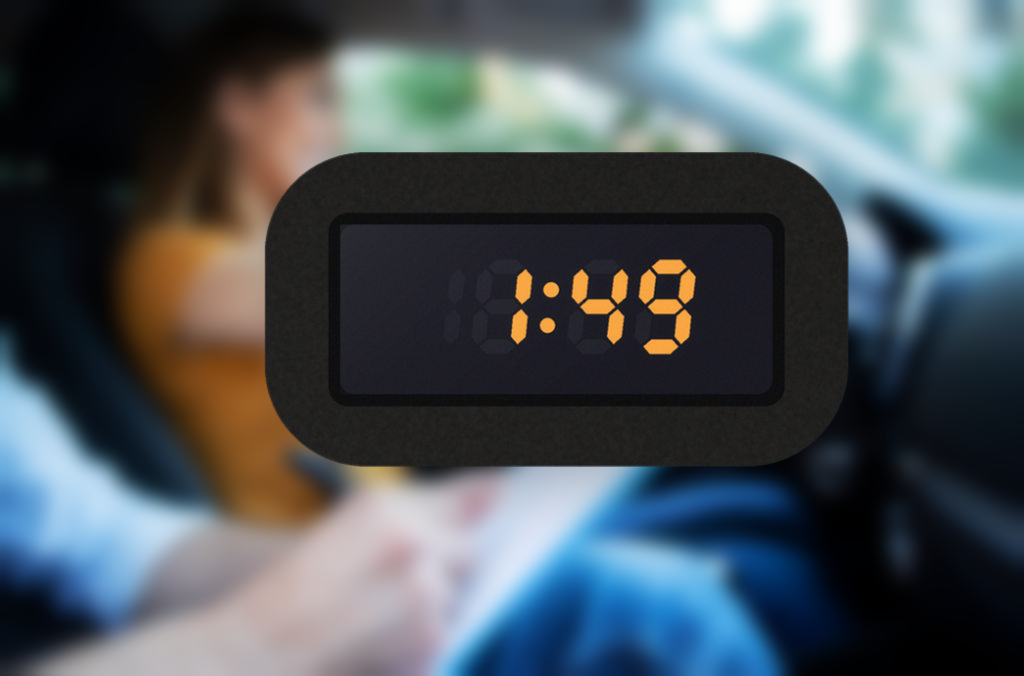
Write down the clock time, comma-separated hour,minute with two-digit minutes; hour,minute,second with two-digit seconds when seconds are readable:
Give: 1,49
